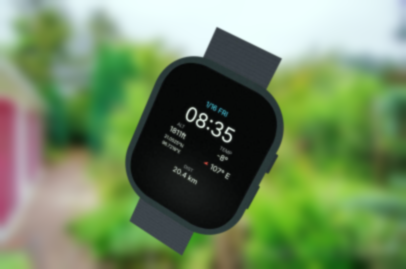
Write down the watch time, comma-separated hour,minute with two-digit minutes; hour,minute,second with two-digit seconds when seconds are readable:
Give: 8,35
